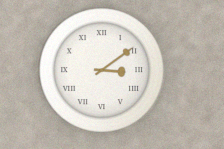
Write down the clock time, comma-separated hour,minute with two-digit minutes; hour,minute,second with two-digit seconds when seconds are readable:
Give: 3,09
